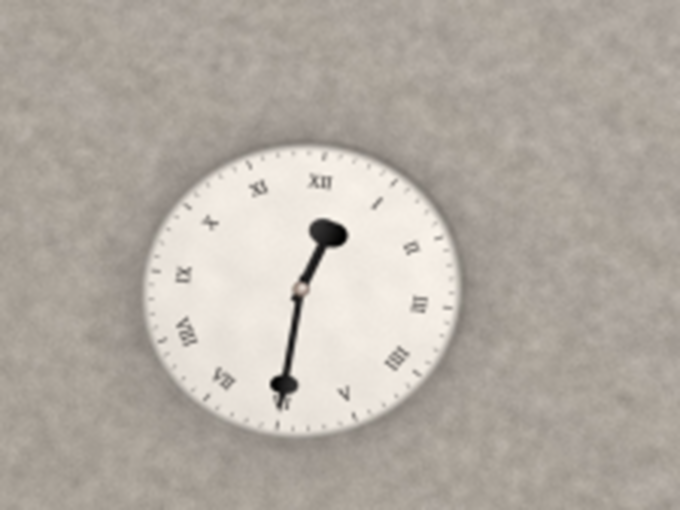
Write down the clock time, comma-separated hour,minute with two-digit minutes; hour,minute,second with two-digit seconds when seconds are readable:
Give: 12,30
